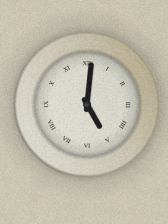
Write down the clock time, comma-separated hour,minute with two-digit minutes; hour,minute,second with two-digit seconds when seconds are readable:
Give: 5,01
